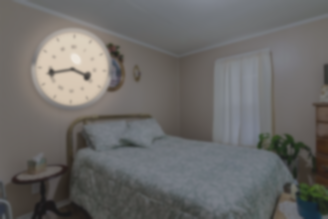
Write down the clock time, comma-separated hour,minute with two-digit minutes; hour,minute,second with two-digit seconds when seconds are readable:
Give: 3,43
